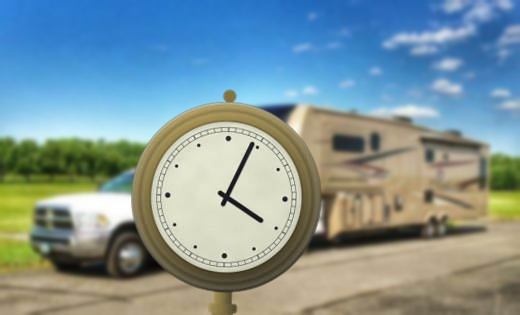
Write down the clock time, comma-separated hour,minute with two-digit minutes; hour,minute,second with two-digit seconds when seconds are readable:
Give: 4,04
